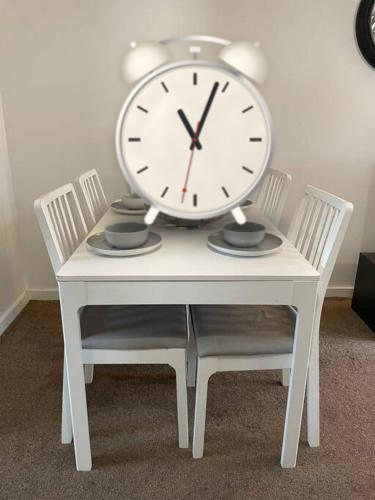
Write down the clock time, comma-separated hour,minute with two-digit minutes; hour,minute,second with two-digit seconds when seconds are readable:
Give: 11,03,32
